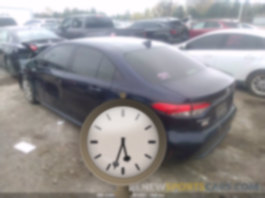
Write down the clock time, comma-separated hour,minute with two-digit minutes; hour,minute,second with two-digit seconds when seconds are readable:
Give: 5,33
